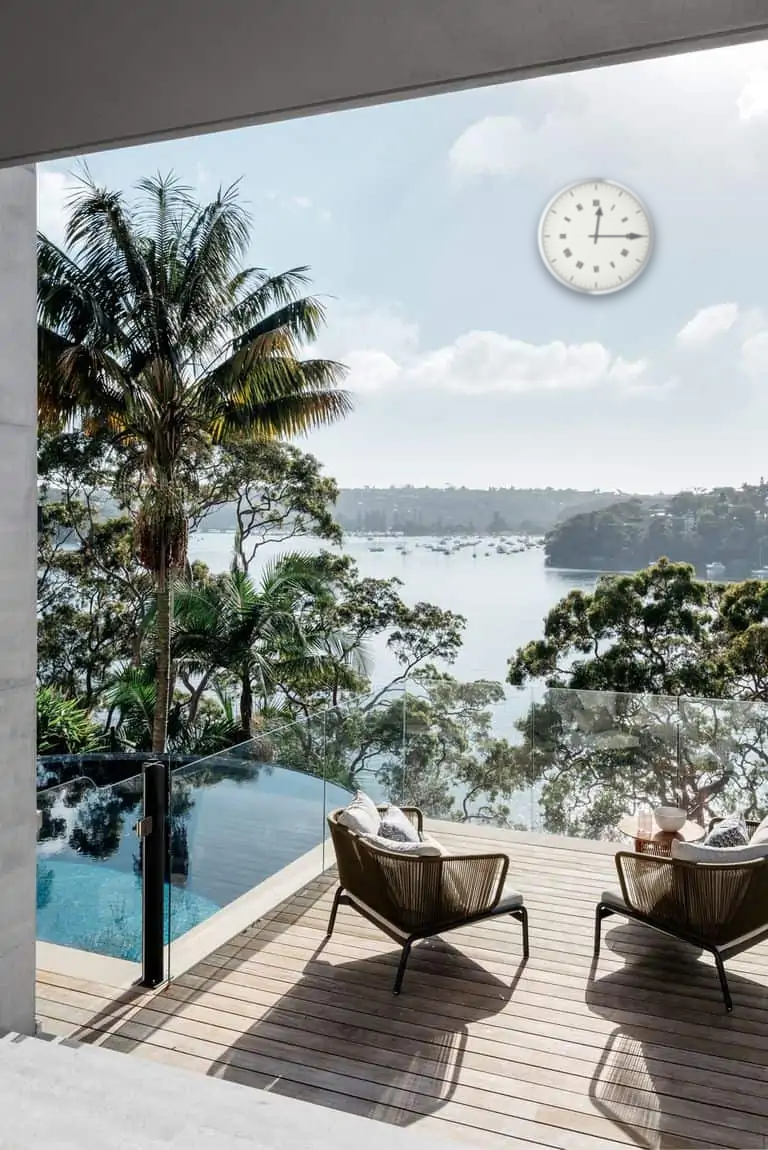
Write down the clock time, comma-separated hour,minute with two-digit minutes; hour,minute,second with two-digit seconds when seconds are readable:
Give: 12,15
